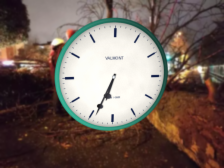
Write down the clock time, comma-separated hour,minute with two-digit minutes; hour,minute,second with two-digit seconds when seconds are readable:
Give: 6,34
